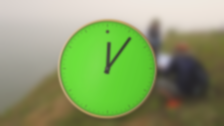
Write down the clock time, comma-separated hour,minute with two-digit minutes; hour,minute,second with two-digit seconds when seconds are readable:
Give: 12,06
